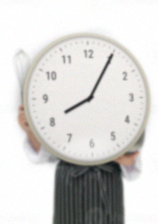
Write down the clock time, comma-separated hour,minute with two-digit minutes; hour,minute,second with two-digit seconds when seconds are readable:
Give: 8,05
